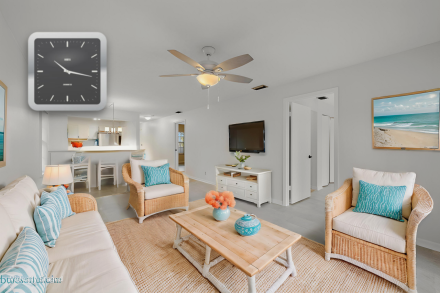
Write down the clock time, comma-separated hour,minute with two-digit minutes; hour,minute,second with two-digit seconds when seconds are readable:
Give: 10,17
